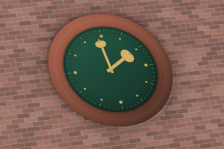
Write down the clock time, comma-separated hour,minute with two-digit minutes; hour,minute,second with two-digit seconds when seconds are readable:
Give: 1,59
